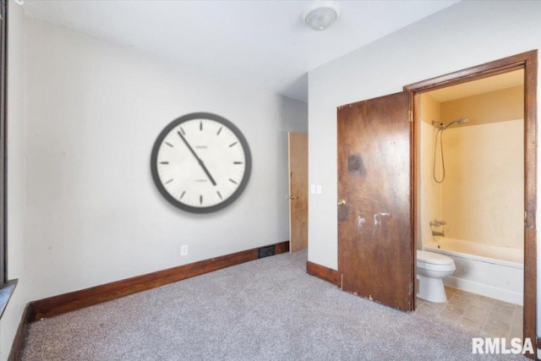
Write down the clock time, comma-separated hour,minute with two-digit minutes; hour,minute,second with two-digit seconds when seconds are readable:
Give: 4,54
